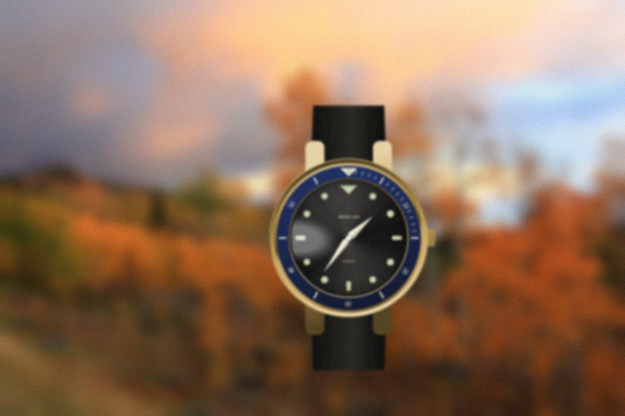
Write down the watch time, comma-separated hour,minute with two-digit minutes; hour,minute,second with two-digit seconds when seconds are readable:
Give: 1,36
